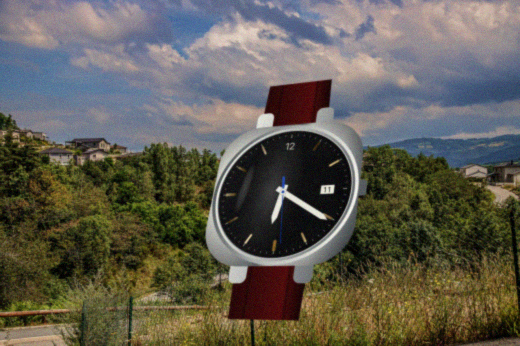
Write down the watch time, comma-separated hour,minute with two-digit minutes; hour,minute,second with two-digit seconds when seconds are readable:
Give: 6,20,29
